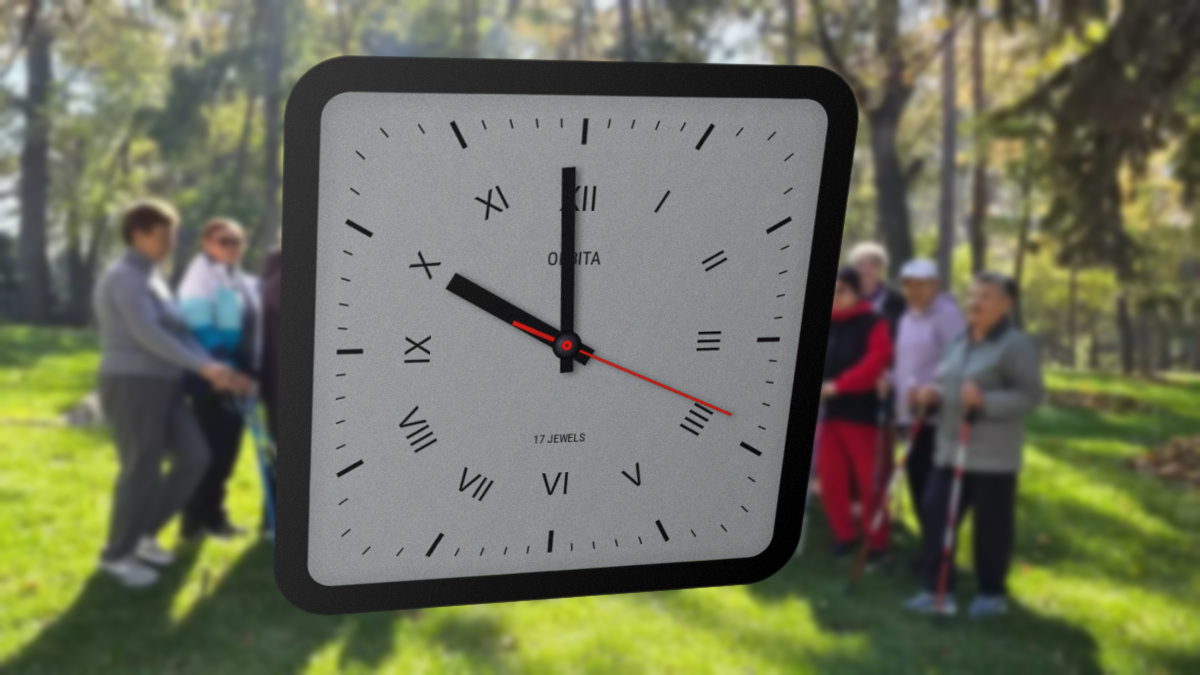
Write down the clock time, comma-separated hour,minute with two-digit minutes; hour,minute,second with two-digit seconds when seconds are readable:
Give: 9,59,19
